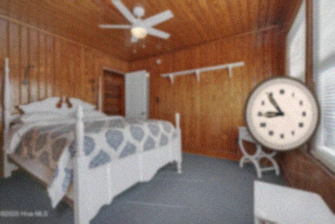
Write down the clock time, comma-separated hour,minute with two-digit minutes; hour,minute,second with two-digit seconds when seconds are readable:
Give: 8,54
